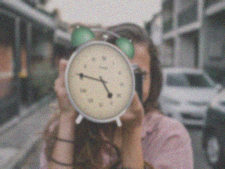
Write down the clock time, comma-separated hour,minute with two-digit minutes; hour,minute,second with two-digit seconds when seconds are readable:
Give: 4,46
